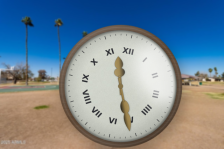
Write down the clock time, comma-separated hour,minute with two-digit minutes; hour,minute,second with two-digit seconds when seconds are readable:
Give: 11,26
